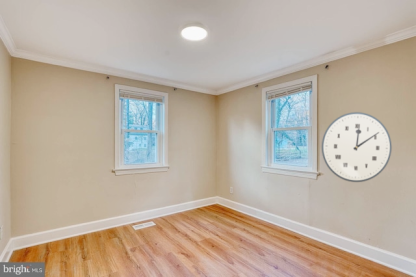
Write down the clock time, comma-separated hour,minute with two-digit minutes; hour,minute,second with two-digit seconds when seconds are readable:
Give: 12,09
